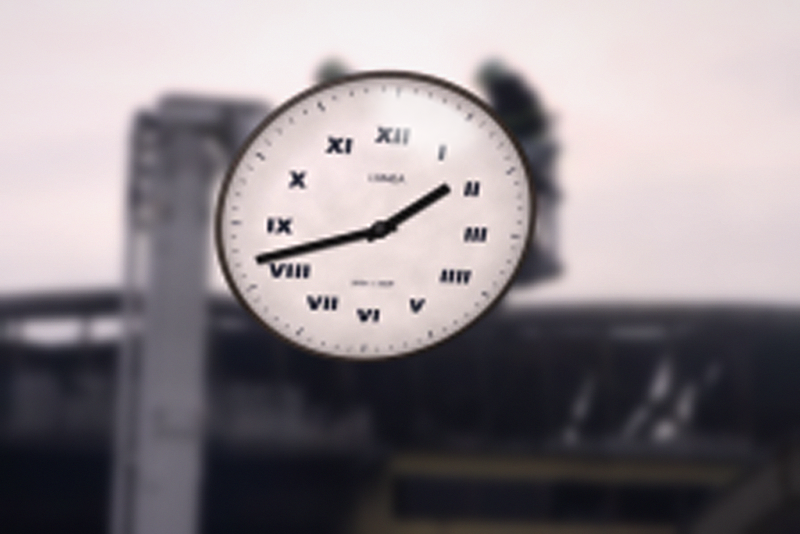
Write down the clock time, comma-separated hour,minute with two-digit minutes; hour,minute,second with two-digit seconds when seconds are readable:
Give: 1,42
